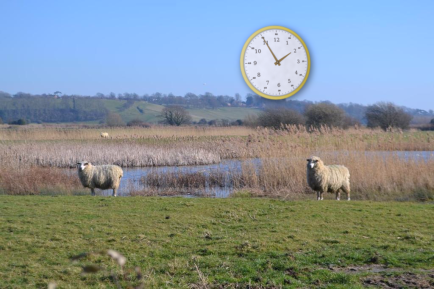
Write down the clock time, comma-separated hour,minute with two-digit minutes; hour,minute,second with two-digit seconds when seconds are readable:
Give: 1,55
